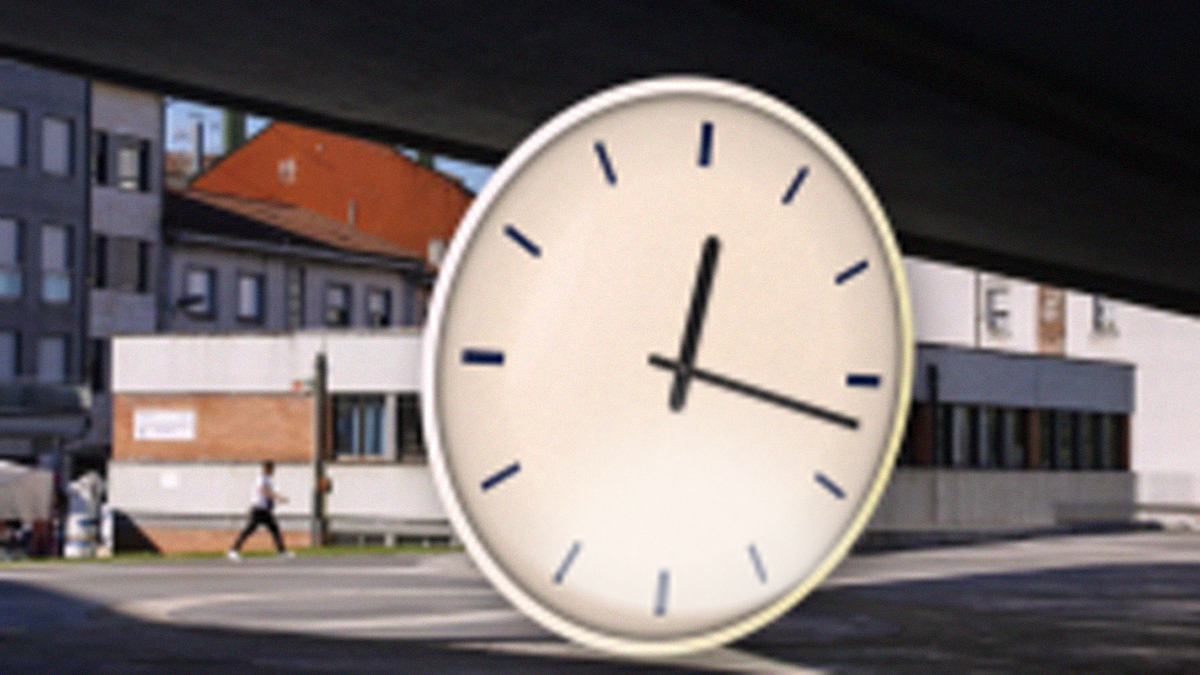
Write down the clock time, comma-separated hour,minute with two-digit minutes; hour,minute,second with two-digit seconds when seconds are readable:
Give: 12,17
